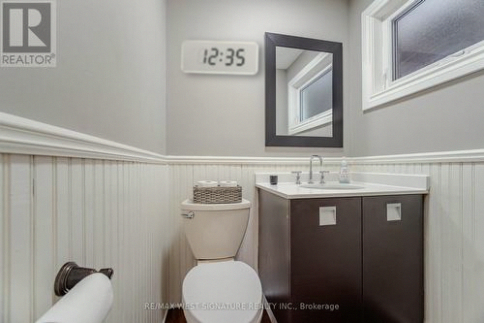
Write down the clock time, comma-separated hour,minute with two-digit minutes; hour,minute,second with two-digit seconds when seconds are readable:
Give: 12,35
